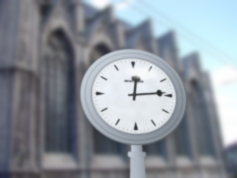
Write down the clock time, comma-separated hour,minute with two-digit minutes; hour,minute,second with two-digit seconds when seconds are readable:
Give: 12,14
